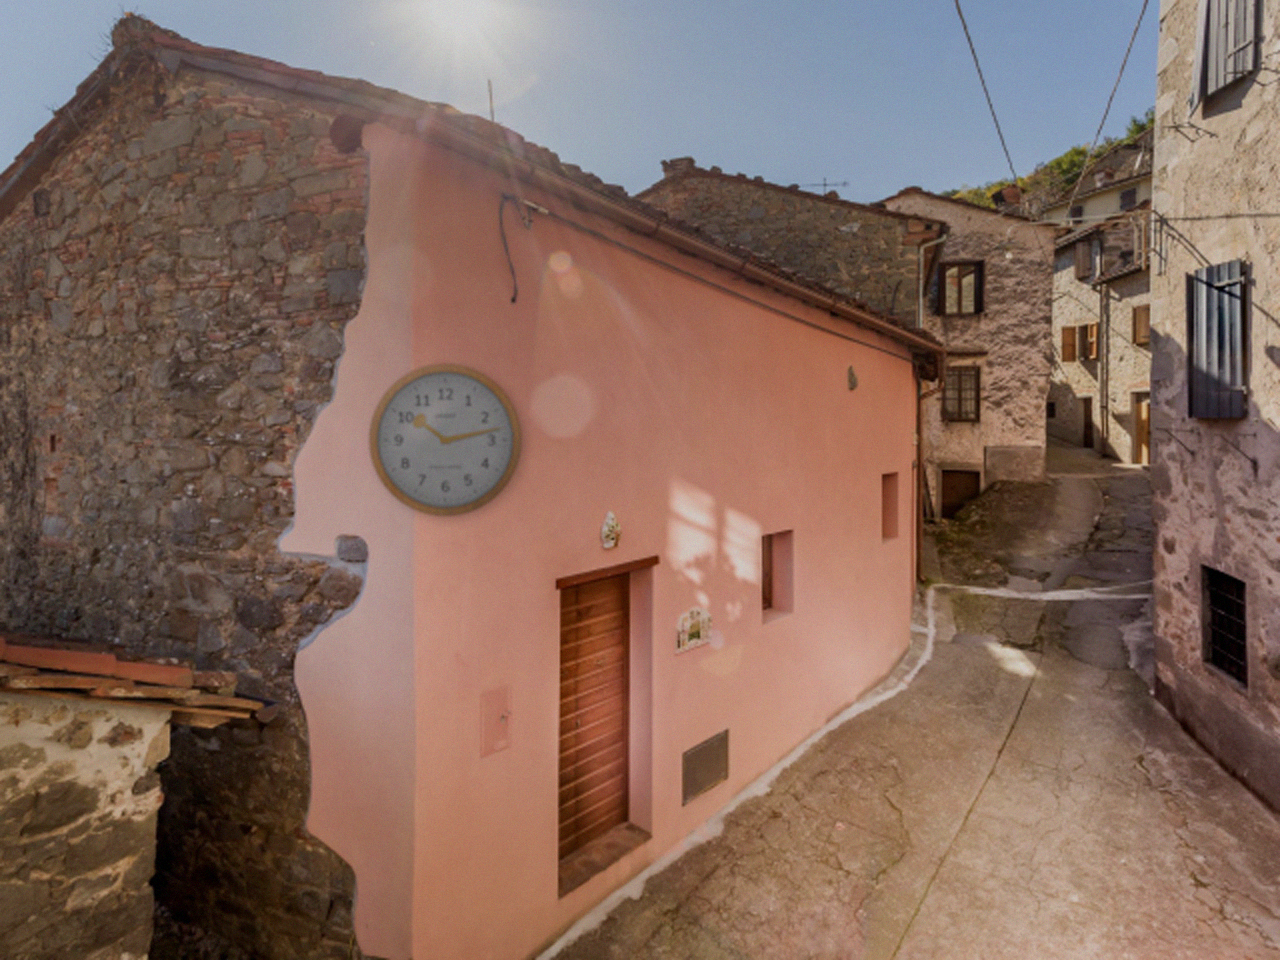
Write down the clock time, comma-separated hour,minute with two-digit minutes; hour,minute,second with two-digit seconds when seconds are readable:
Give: 10,13
